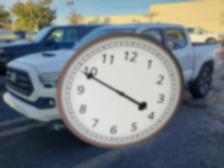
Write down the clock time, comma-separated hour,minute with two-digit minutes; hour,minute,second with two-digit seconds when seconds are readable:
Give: 3,49
